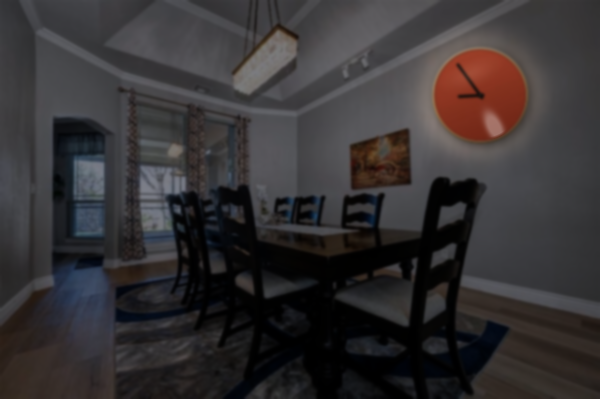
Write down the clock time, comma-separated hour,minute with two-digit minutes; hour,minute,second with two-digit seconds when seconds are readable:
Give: 8,54
